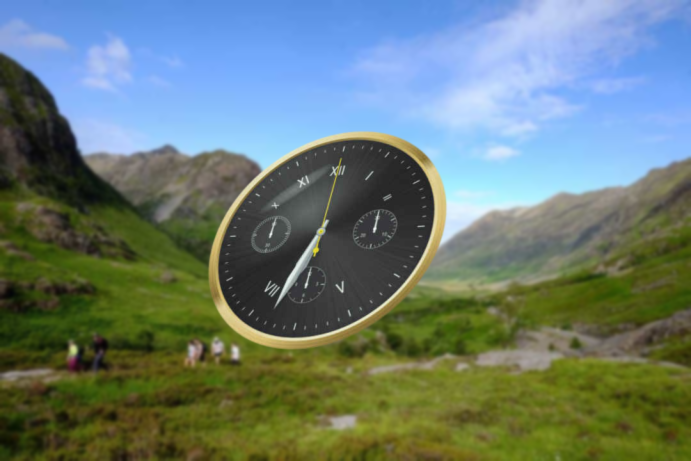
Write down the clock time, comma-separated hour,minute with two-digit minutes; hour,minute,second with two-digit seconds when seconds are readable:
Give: 6,33
